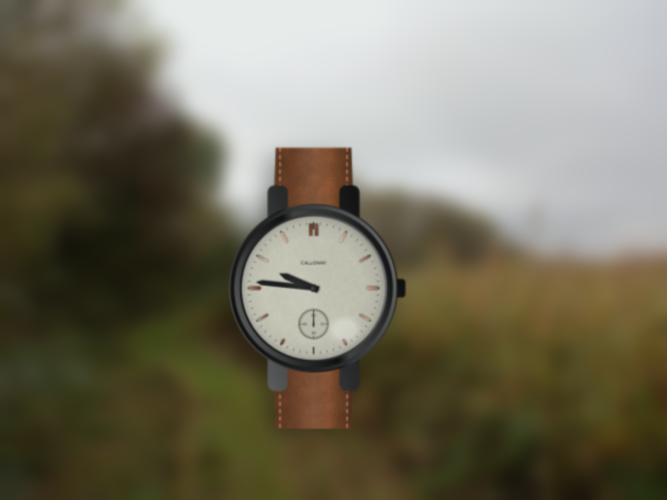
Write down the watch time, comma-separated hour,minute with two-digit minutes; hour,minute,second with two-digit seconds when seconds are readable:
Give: 9,46
